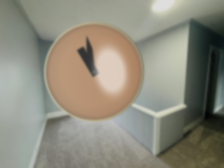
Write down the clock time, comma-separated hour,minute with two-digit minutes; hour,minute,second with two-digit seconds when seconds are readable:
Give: 10,58
